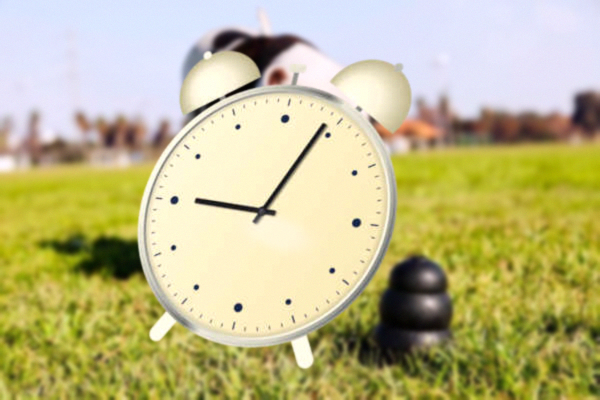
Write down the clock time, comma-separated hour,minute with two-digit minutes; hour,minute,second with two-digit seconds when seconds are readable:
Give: 9,04
